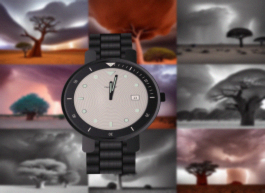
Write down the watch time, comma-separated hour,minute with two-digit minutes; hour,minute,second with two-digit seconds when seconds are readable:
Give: 12,02
